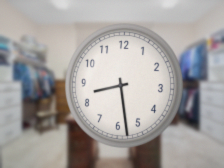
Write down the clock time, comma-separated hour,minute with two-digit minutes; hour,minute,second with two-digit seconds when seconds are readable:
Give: 8,28
